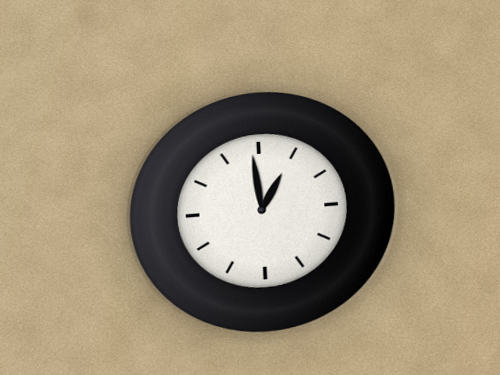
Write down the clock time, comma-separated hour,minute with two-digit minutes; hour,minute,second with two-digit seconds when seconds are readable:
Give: 12,59
